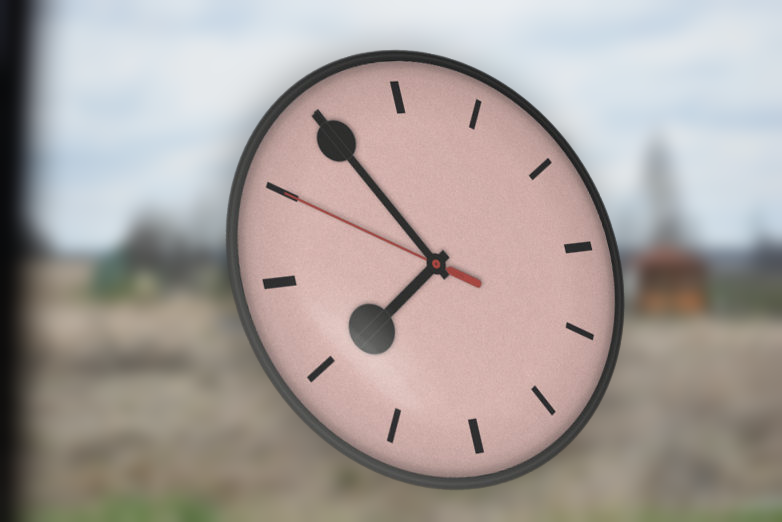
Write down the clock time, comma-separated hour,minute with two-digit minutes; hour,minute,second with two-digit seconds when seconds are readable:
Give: 7,54,50
